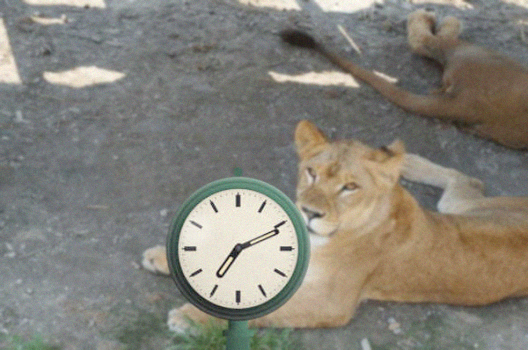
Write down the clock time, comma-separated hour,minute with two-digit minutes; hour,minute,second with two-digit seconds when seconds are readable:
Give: 7,11
